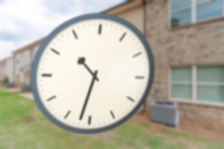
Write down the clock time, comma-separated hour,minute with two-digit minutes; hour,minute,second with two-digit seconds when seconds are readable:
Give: 10,32
